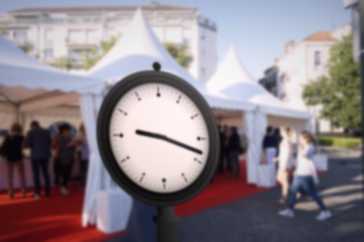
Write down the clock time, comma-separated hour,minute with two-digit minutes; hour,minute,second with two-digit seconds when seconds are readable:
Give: 9,18
